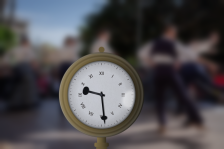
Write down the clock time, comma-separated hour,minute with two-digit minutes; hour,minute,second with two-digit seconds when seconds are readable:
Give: 9,29
